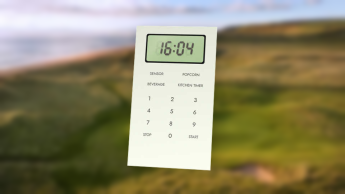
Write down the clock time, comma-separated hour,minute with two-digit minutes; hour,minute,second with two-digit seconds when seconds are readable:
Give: 16,04
